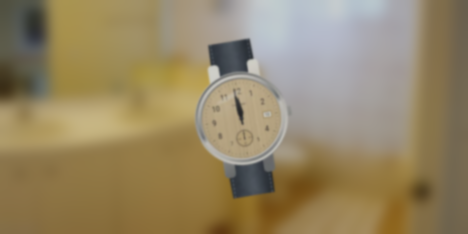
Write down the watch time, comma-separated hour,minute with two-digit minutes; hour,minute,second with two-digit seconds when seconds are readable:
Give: 11,59
